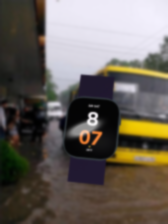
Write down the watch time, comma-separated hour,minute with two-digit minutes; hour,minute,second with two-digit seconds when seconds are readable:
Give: 8,07
